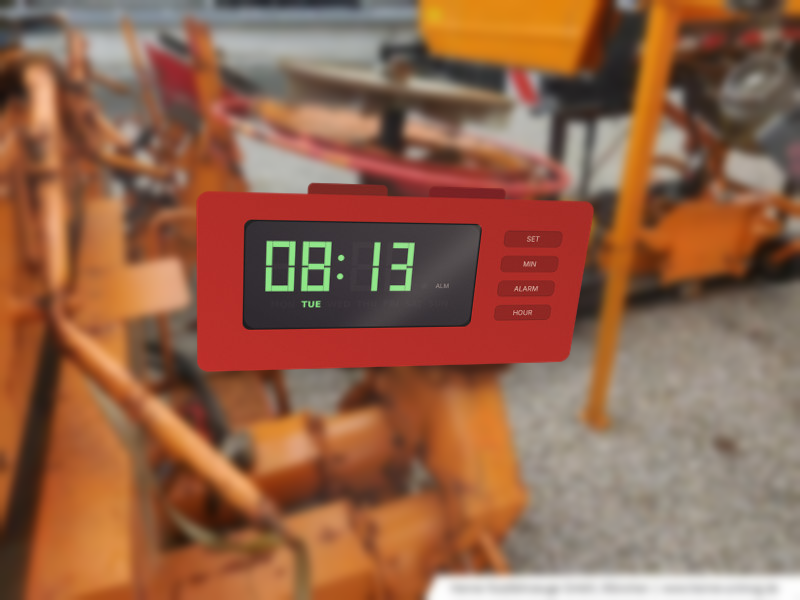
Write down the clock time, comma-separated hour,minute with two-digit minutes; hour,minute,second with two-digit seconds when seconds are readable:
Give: 8,13
